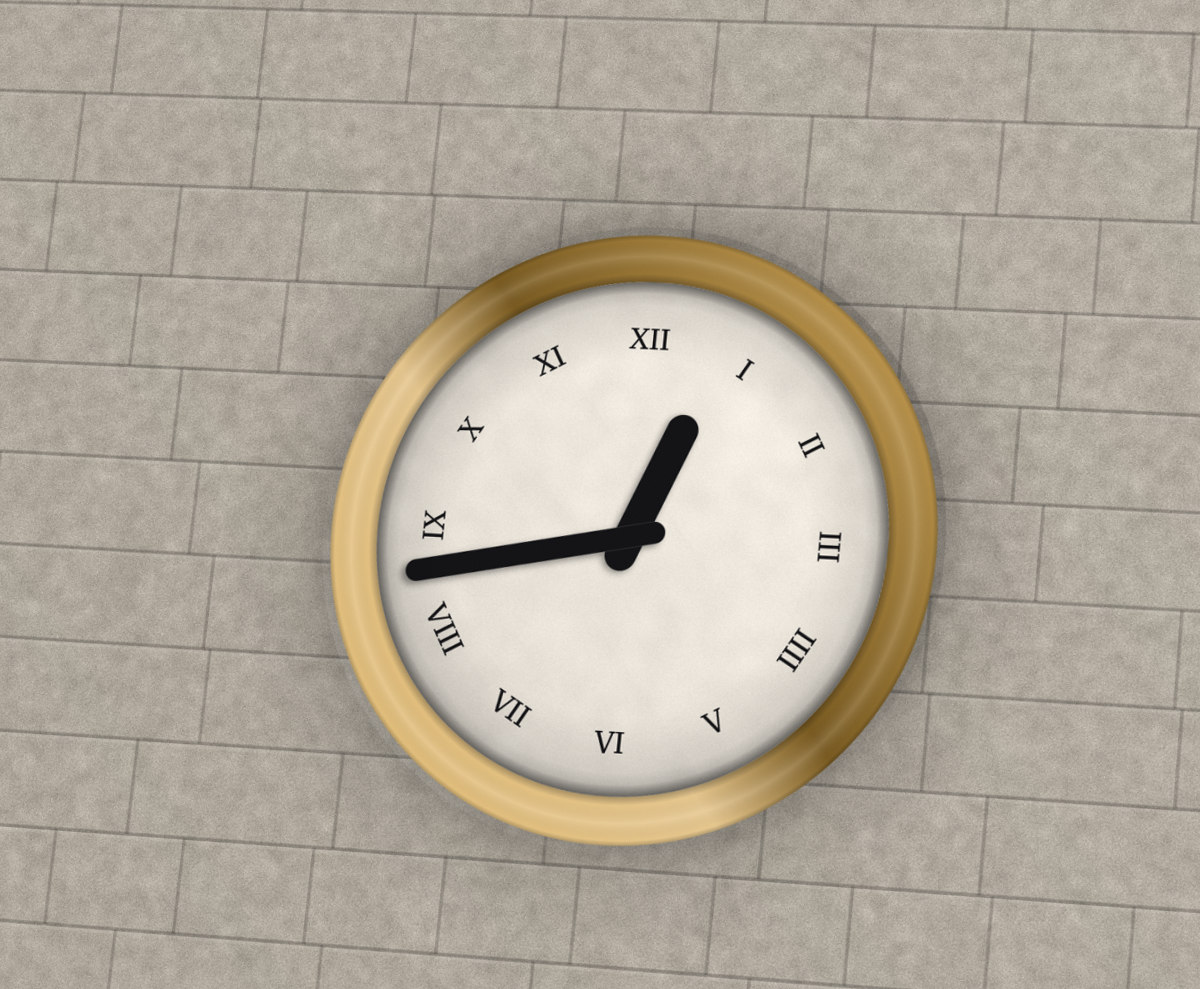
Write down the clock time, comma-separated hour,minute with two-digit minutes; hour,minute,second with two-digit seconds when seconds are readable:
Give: 12,43
